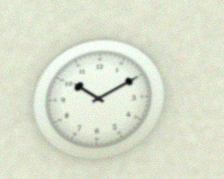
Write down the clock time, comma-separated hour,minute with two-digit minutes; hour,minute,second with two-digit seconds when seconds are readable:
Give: 10,10
